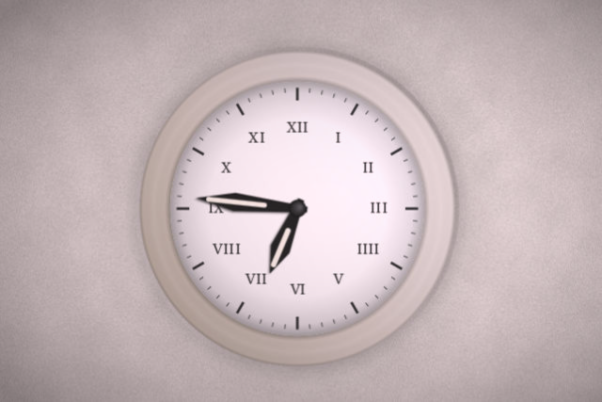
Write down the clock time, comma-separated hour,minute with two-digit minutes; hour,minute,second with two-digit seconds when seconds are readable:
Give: 6,46
